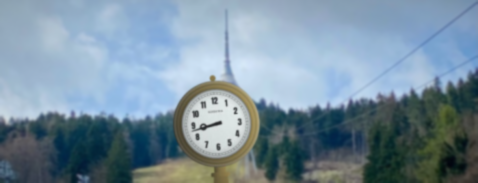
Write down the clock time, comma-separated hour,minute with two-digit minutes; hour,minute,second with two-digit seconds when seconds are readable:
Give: 8,43
